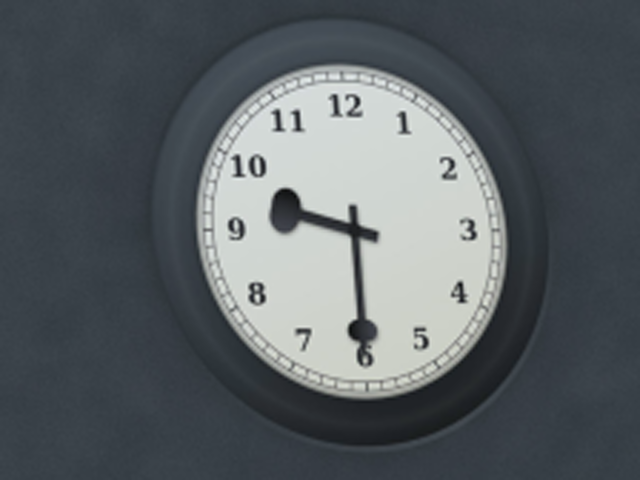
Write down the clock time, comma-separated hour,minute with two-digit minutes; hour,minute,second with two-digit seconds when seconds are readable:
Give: 9,30
